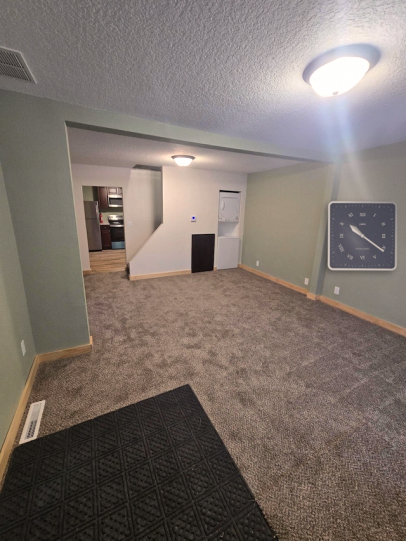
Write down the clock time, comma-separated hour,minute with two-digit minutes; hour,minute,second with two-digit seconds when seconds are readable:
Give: 10,21
